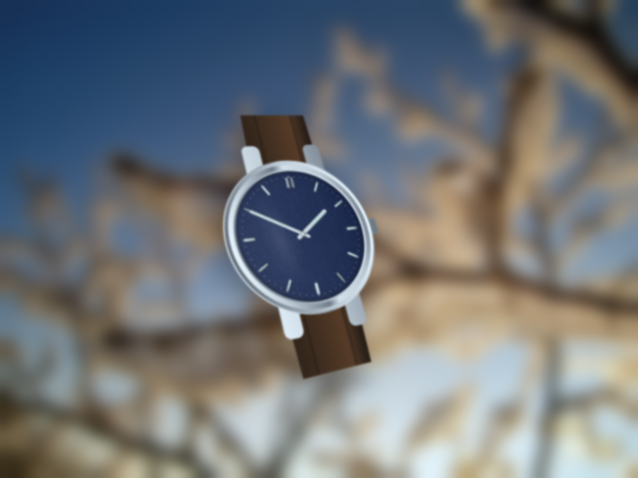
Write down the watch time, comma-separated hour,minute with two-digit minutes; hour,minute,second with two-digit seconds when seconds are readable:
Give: 1,50
